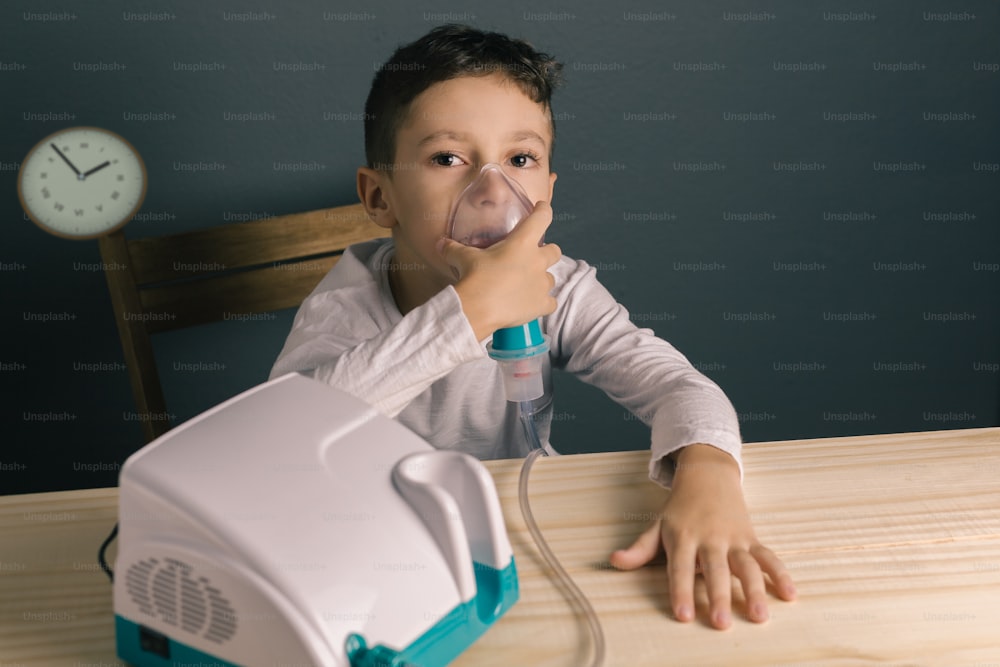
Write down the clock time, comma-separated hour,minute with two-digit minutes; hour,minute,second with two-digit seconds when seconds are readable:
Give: 1,53
